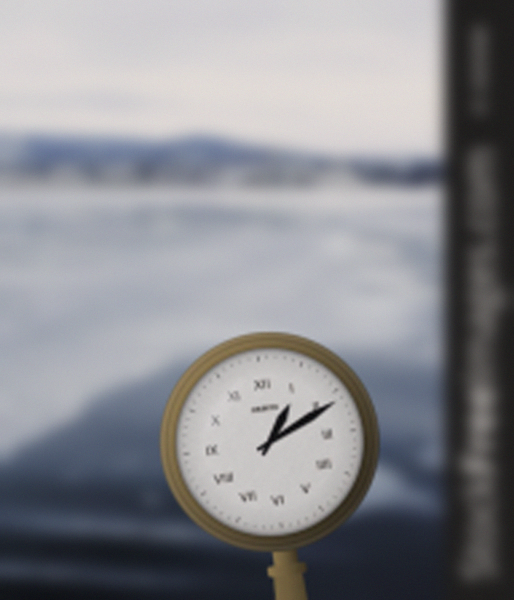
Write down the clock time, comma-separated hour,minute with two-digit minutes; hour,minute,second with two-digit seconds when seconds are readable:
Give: 1,11
